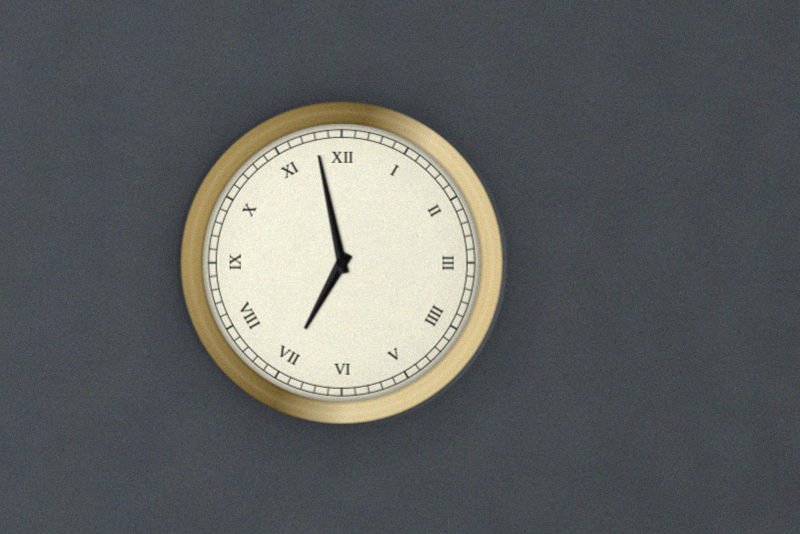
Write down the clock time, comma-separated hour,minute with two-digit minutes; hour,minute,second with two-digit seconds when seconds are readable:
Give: 6,58
